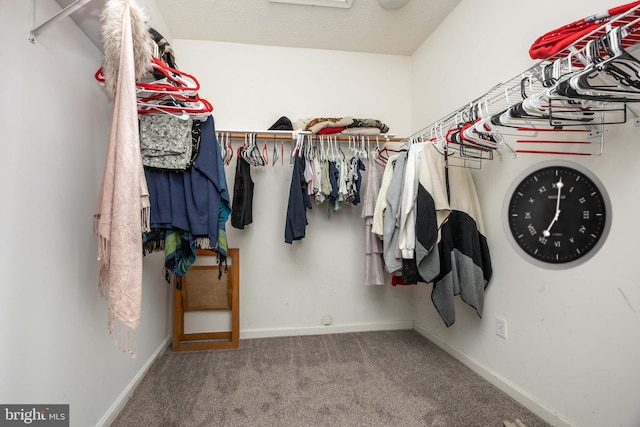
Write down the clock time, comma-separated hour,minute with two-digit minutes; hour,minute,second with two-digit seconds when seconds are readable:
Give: 7,01
